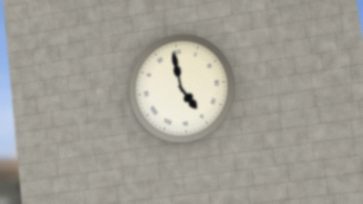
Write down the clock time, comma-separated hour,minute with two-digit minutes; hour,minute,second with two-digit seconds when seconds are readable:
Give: 4,59
